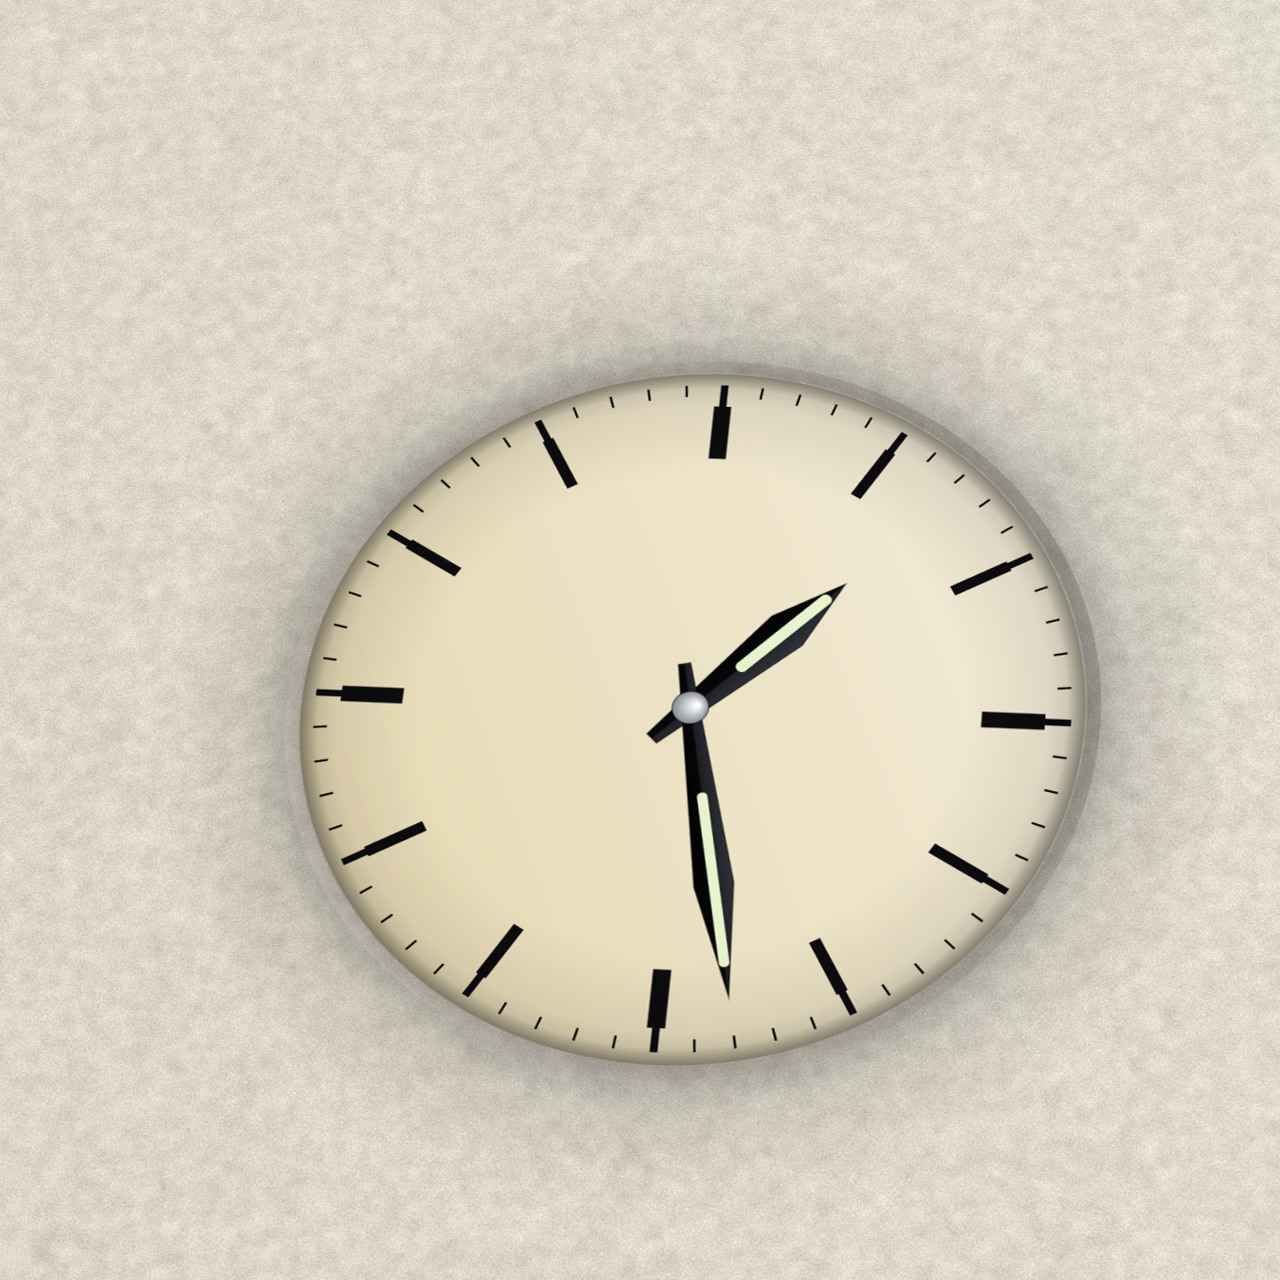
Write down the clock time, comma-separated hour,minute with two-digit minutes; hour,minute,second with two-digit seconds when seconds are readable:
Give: 1,28
